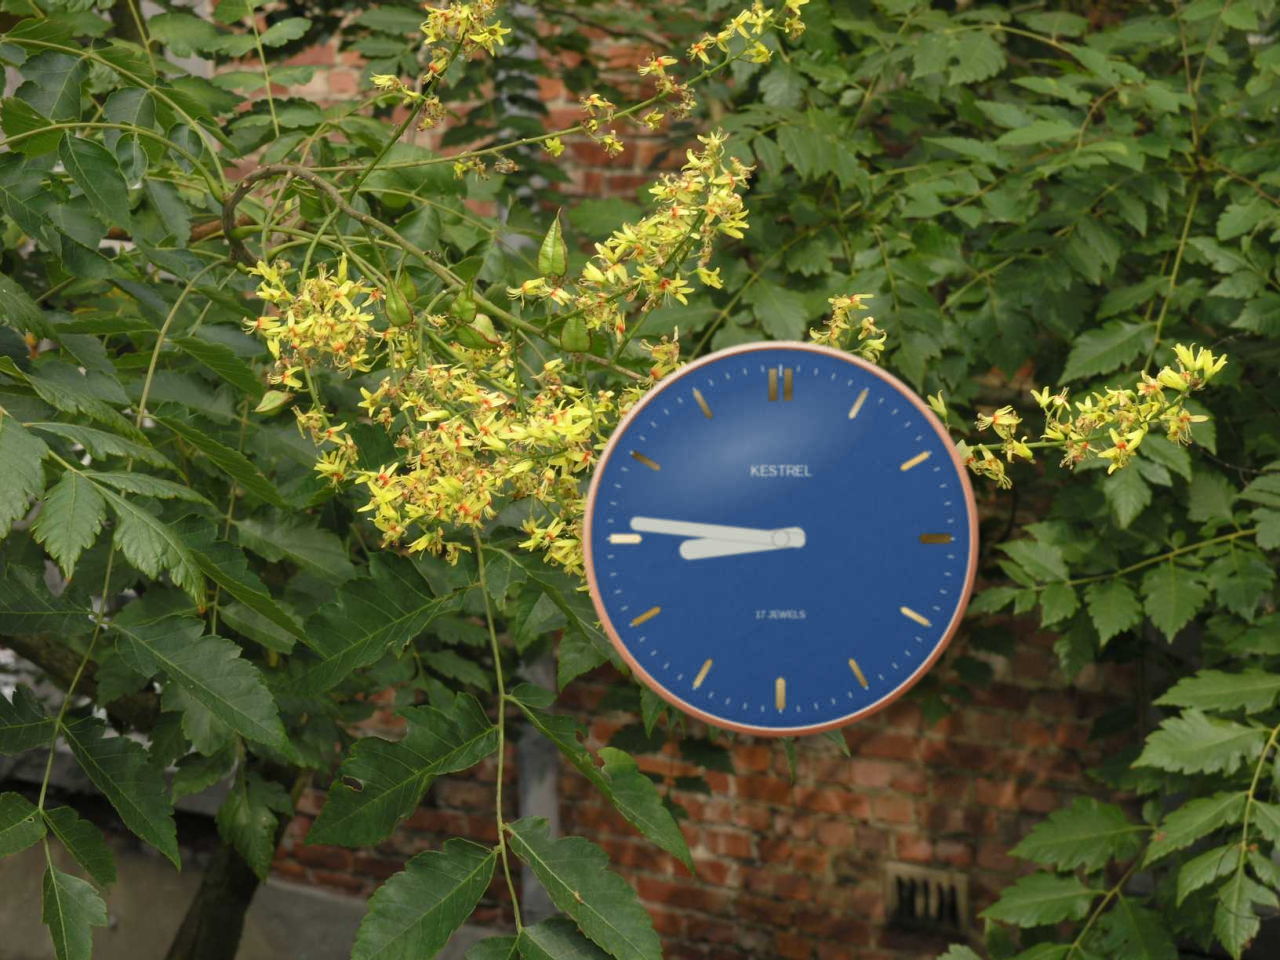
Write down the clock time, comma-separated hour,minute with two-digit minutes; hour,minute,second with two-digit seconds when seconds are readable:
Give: 8,46
